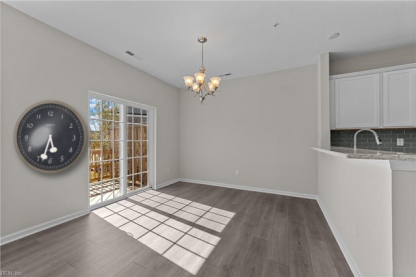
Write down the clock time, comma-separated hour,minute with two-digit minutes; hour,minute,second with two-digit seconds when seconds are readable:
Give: 5,33
